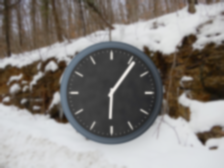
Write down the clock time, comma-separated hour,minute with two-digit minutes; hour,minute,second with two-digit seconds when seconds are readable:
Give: 6,06
